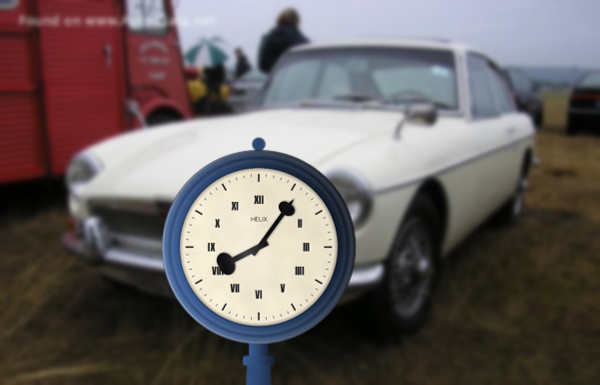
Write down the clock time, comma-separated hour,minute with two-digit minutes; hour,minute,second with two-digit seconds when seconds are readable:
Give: 8,06
